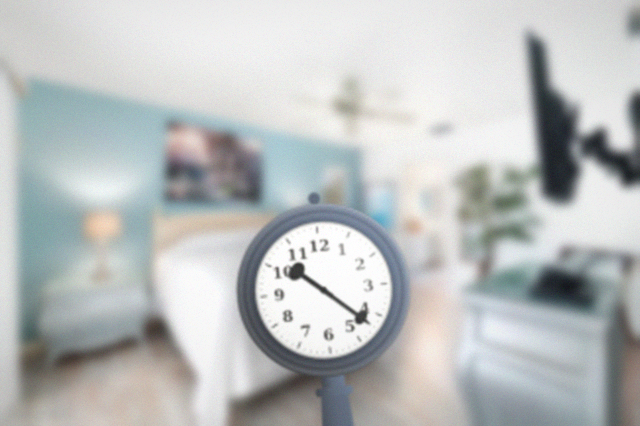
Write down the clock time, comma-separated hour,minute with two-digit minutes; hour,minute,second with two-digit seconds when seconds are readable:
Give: 10,22
